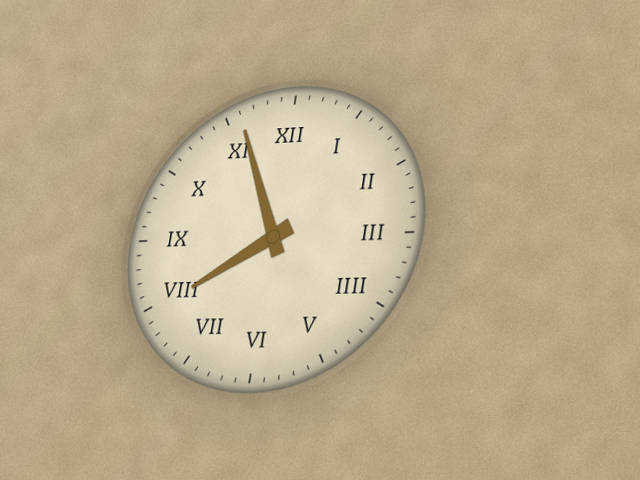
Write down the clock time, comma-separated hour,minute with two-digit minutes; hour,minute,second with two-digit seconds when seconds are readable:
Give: 7,56
